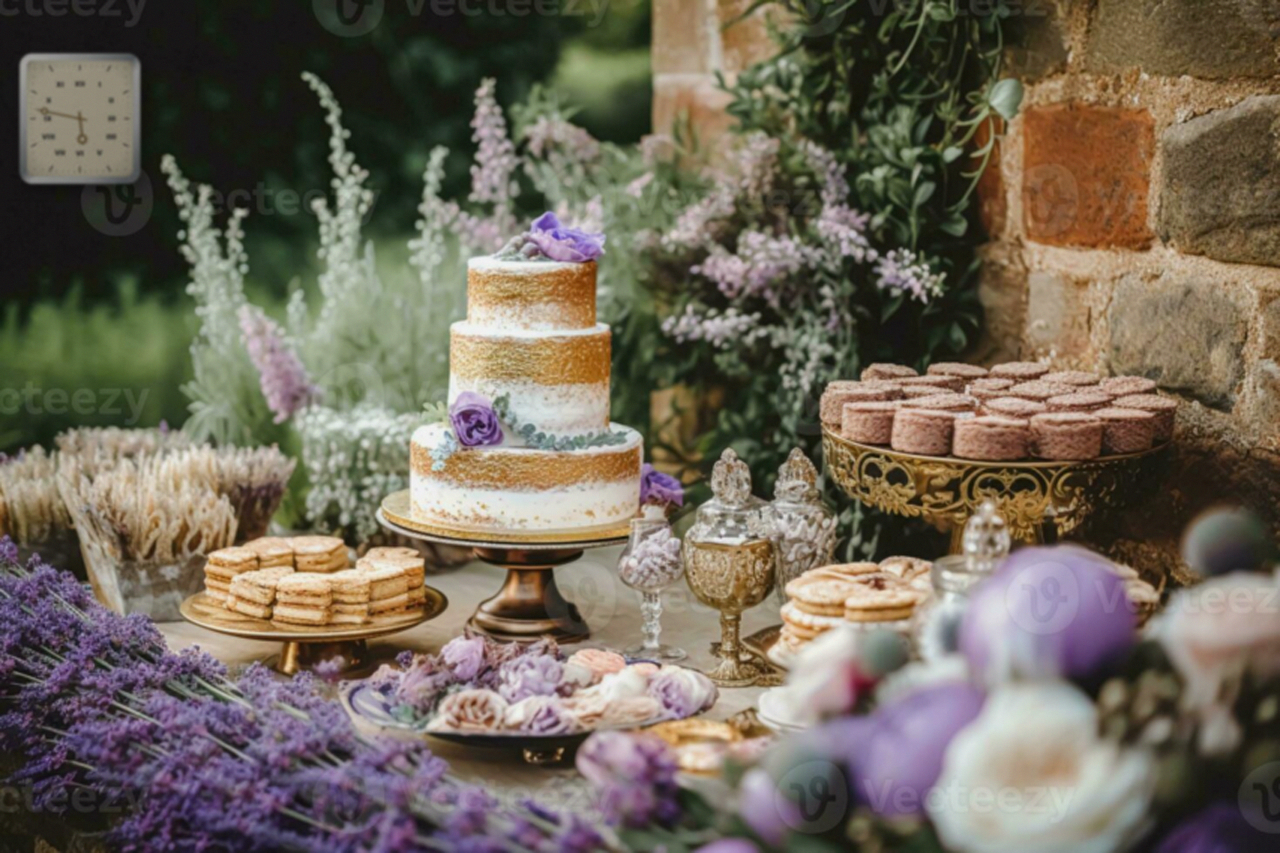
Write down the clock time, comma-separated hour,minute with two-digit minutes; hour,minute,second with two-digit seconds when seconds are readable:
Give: 5,47
